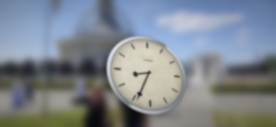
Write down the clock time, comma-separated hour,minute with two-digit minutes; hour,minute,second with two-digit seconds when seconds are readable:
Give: 8,34
